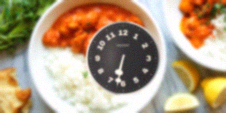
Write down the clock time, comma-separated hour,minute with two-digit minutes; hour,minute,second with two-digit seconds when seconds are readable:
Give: 6,32
